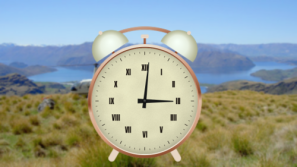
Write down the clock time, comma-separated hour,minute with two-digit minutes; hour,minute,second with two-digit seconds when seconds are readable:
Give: 3,01
